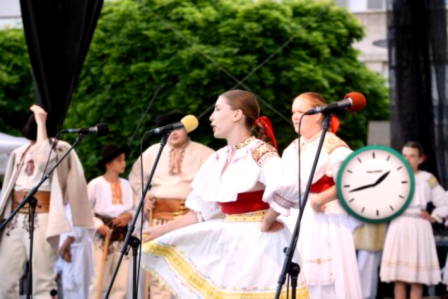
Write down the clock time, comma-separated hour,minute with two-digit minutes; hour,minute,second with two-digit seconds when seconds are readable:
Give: 1,43
